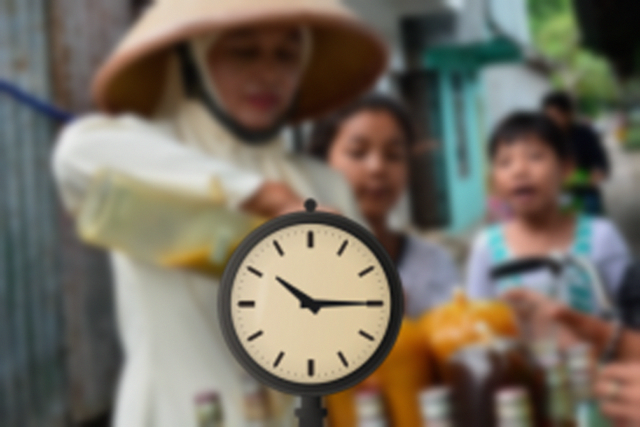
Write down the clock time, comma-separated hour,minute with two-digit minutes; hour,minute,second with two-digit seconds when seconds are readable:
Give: 10,15
